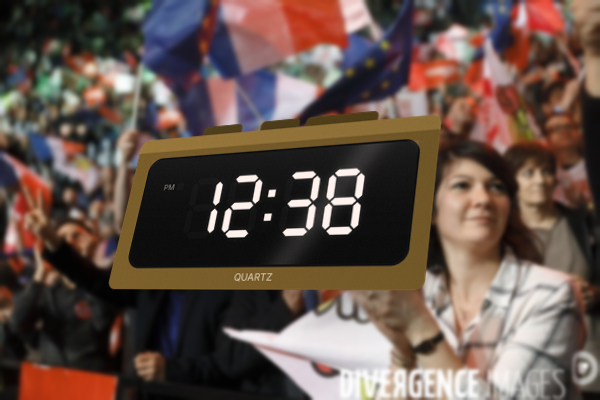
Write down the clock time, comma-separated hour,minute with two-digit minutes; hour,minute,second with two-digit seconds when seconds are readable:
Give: 12,38
